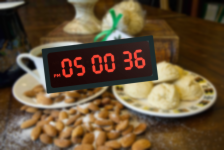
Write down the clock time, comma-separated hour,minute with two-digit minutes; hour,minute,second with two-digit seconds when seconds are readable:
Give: 5,00,36
